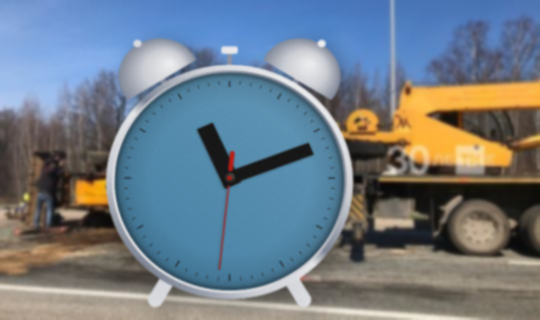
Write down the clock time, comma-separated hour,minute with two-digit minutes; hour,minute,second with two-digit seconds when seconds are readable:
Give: 11,11,31
